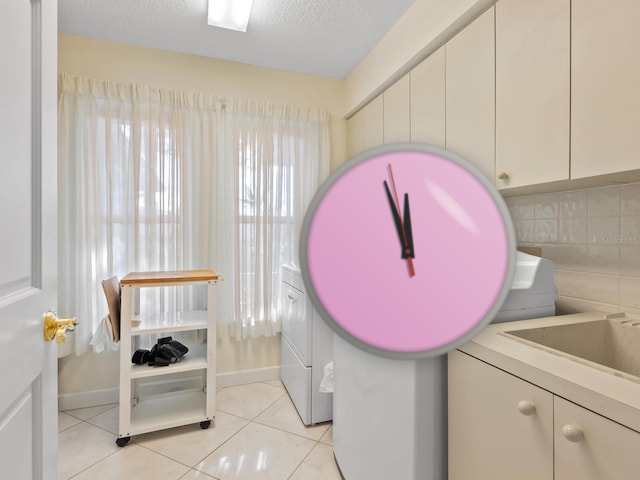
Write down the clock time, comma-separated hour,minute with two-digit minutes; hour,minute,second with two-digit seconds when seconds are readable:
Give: 11,56,58
